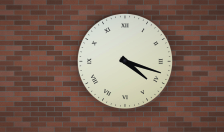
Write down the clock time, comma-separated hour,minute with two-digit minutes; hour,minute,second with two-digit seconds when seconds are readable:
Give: 4,18
